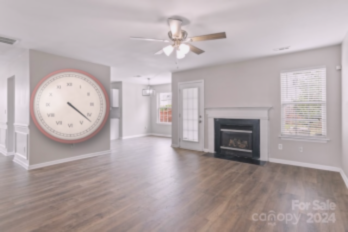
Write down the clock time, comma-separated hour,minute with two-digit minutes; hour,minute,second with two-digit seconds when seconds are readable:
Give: 4,22
